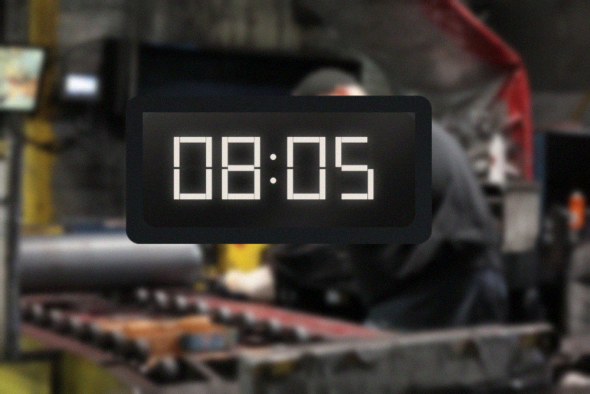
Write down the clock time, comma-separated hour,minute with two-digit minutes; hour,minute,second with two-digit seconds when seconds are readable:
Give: 8,05
